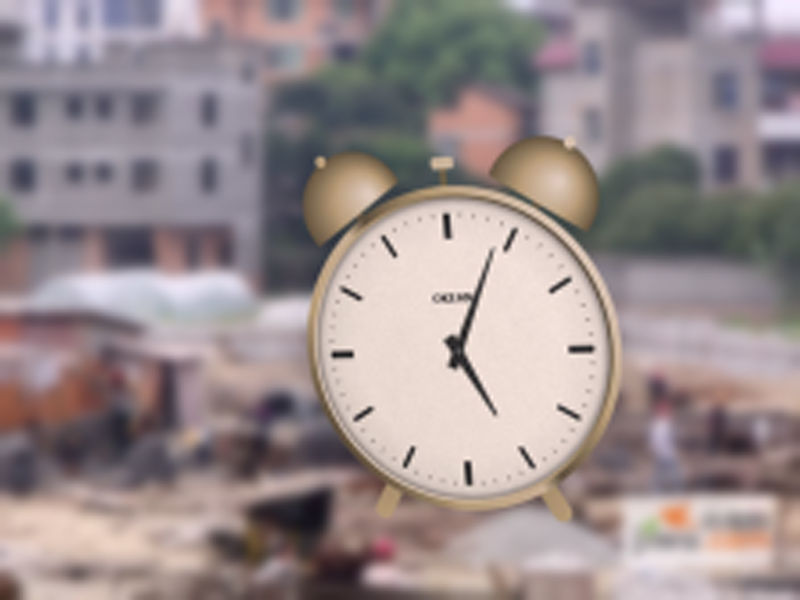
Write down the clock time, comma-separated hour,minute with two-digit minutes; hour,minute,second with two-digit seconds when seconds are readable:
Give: 5,04
